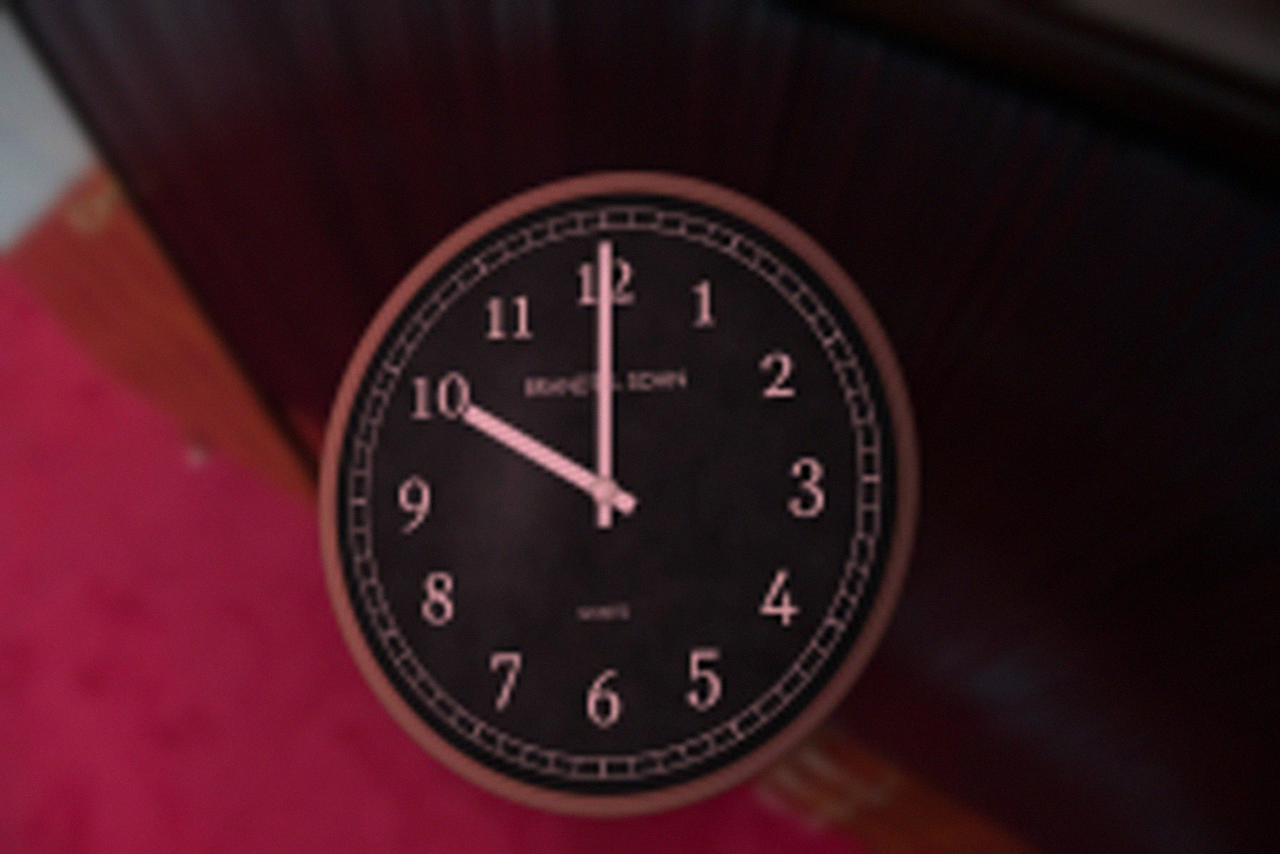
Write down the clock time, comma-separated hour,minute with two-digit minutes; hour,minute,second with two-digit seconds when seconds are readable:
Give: 10,00
